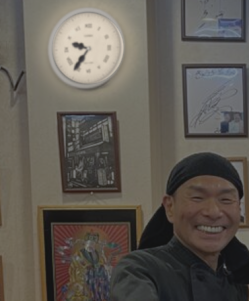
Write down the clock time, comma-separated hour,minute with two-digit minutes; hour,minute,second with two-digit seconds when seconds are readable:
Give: 9,36
